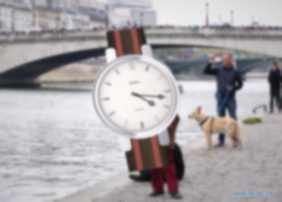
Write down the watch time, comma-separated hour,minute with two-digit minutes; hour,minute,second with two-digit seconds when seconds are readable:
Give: 4,17
